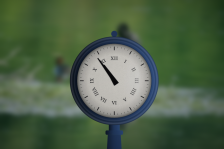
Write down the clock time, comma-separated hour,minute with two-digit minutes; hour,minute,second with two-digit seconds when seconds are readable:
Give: 10,54
